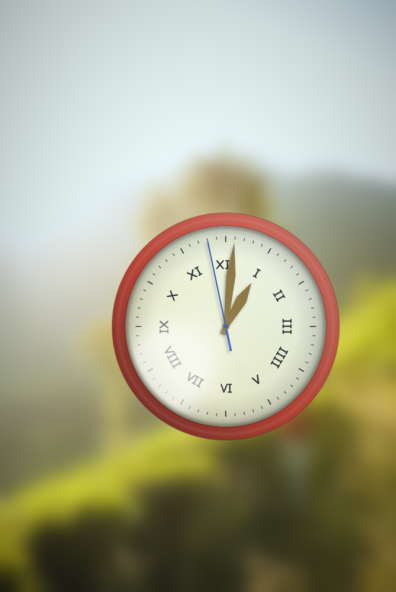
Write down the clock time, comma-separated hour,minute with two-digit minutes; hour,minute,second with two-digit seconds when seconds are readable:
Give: 1,00,58
